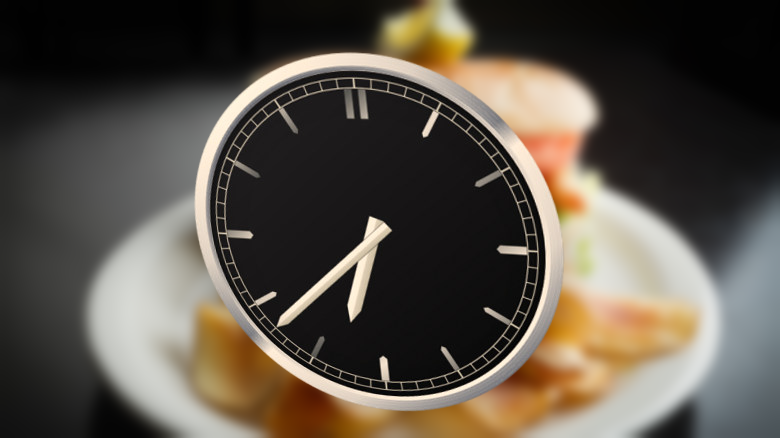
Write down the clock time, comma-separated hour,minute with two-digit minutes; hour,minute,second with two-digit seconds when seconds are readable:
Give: 6,38
